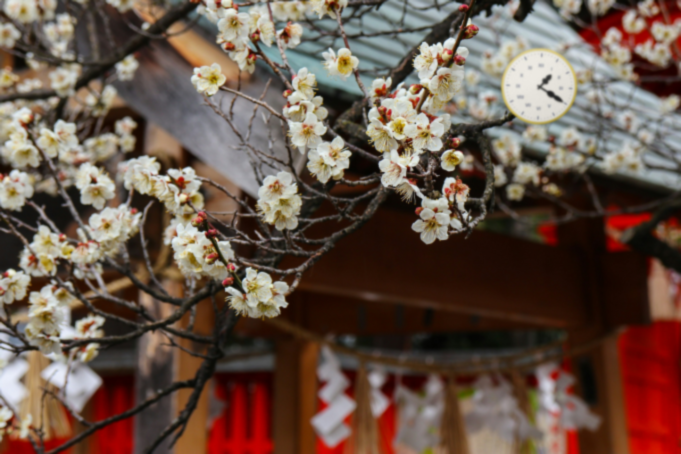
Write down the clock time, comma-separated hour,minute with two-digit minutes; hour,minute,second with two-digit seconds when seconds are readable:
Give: 1,20
